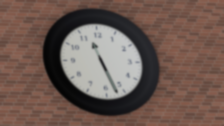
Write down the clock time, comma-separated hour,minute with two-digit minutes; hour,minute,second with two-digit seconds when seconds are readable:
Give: 11,27
